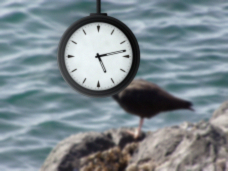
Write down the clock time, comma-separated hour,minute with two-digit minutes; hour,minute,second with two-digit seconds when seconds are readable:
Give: 5,13
